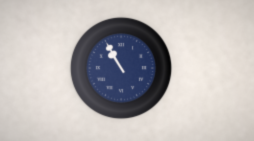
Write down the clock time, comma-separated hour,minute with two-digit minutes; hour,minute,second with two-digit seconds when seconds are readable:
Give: 10,55
